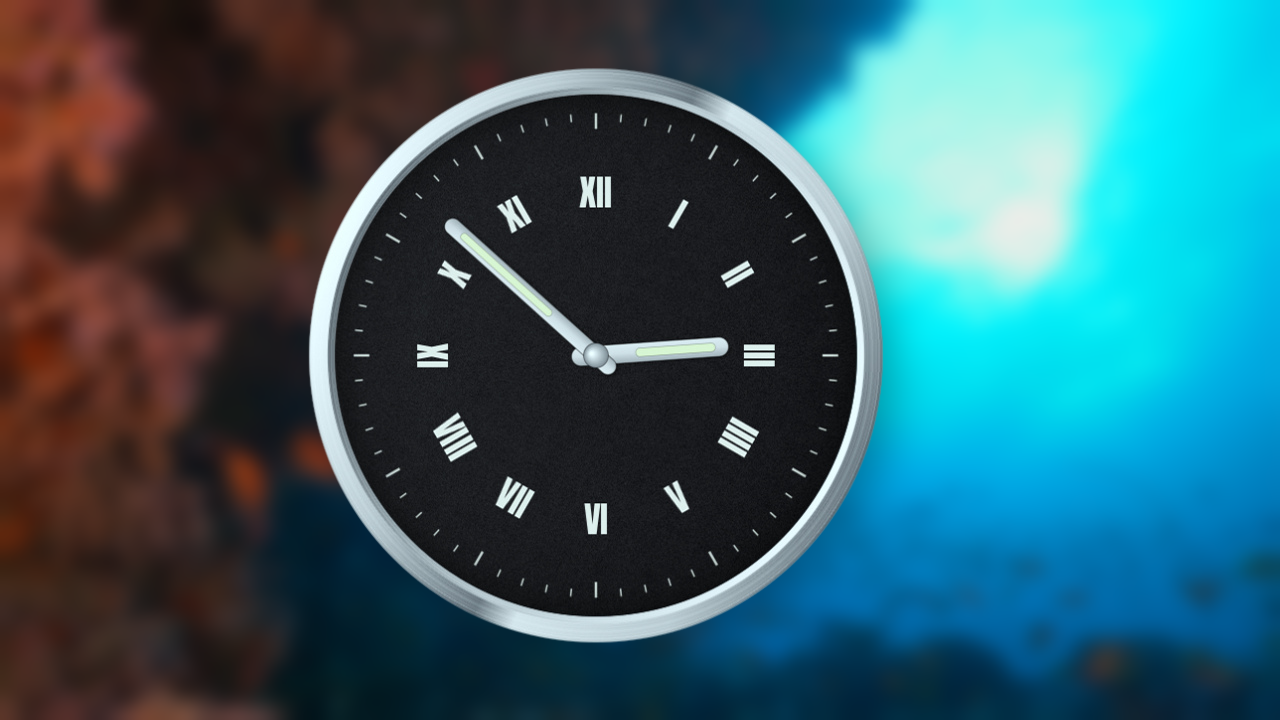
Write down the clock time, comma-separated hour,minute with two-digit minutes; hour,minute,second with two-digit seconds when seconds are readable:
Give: 2,52
